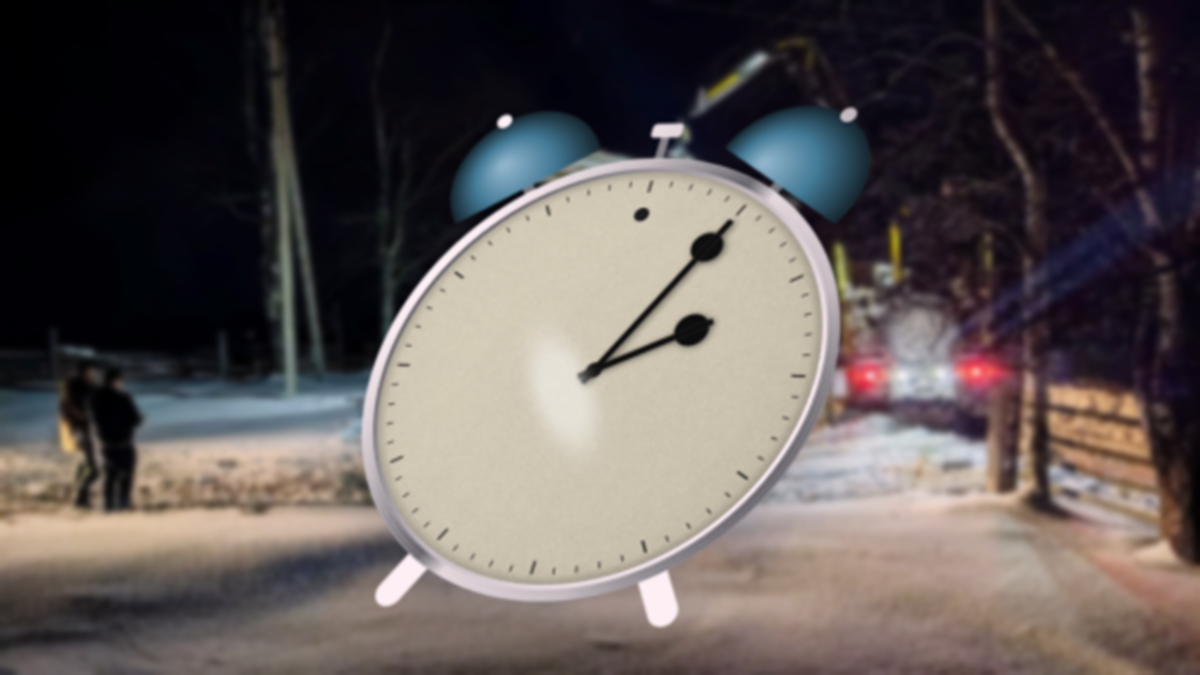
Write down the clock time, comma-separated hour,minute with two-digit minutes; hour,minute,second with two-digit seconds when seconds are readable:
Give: 2,05
